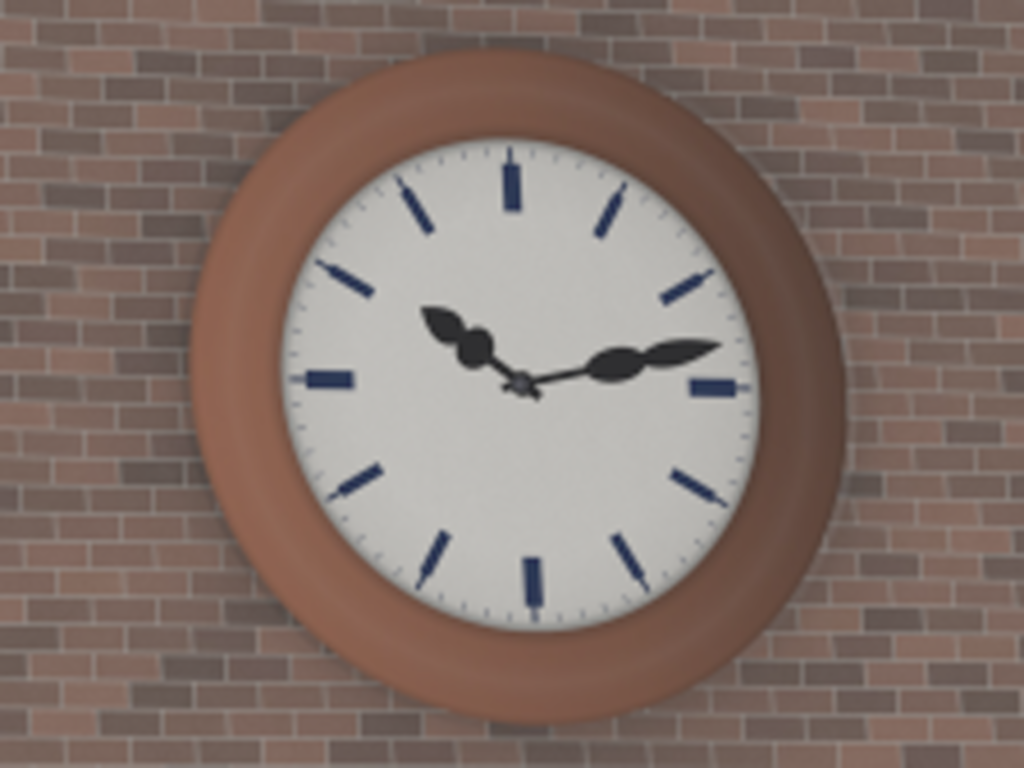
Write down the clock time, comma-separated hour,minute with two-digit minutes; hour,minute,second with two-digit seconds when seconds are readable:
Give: 10,13
